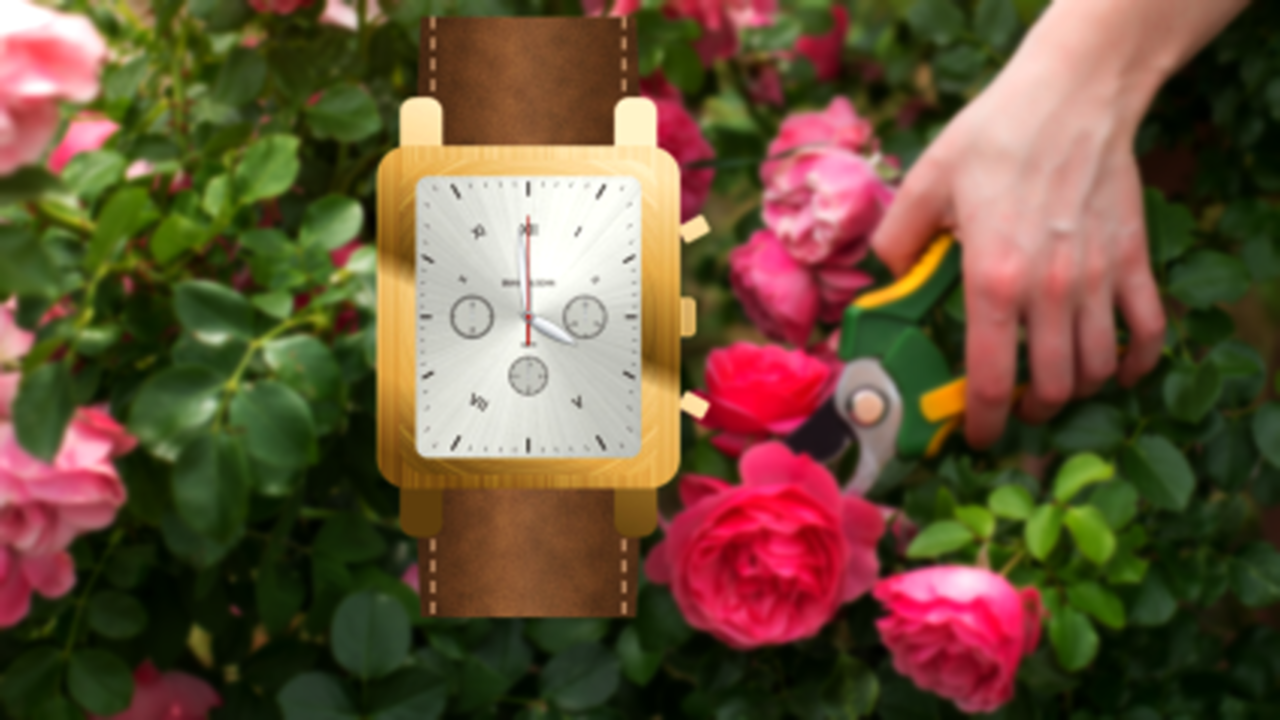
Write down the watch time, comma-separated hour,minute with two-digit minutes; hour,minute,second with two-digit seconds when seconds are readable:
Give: 3,59
